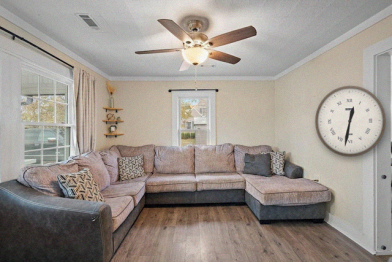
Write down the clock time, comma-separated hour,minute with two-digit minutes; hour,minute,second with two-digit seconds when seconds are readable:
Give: 12,32
